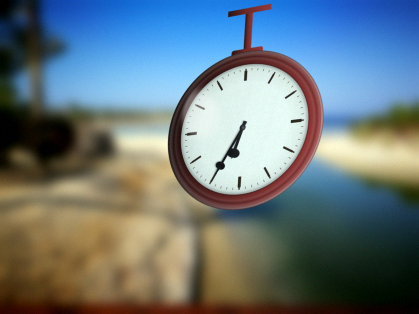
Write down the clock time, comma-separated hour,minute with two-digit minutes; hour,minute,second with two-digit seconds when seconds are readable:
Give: 6,35
